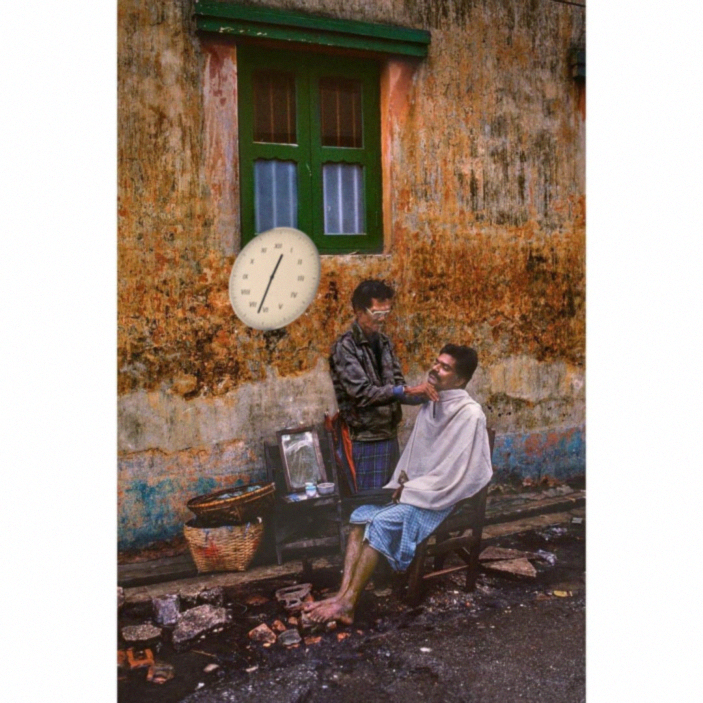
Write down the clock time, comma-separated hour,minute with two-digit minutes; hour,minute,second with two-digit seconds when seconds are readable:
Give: 12,32
